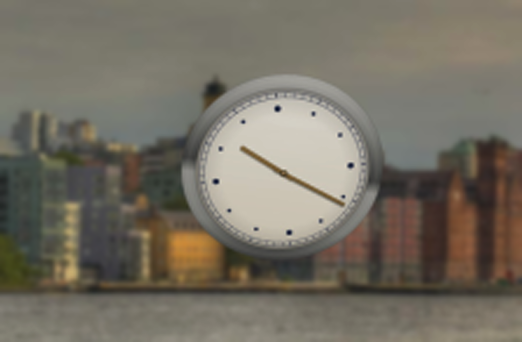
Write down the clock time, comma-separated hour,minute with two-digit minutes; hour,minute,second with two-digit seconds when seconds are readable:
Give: 10,21
